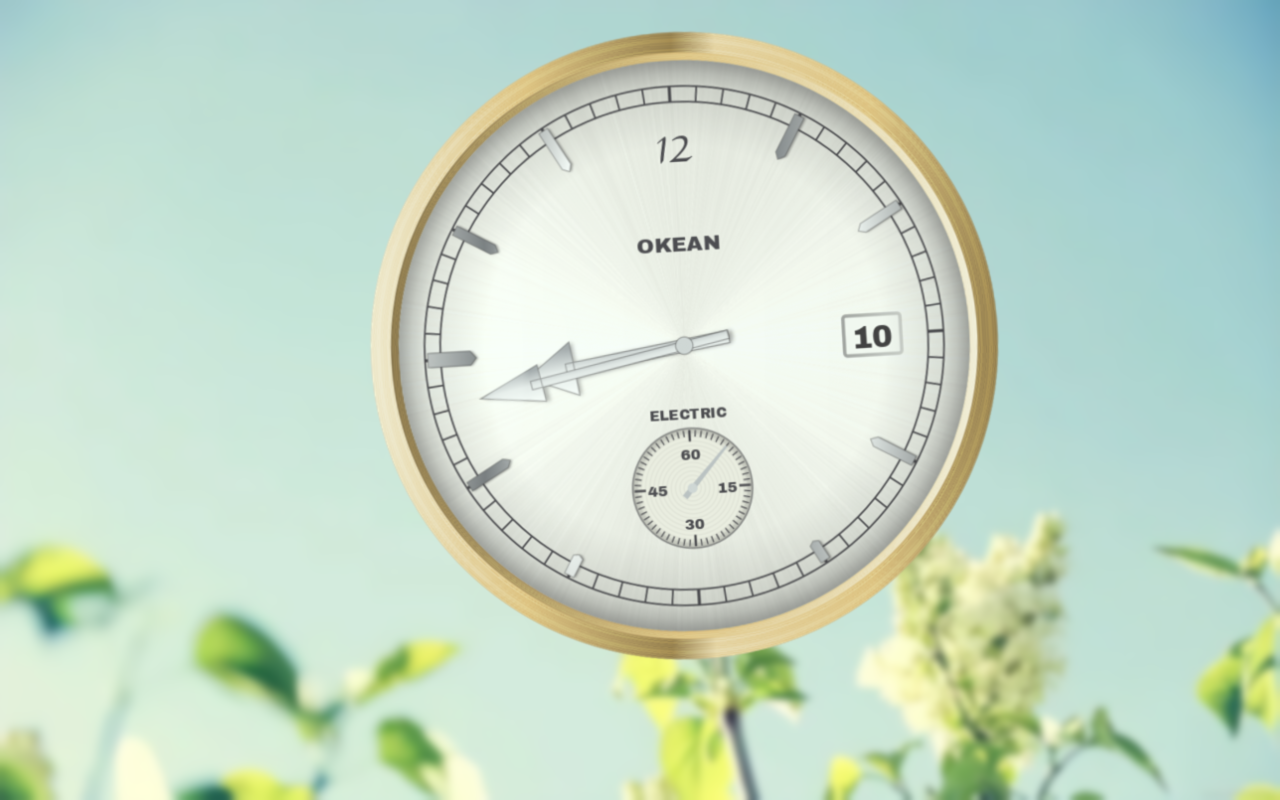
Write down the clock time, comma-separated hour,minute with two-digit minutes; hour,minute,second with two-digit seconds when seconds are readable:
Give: 8,43,07
